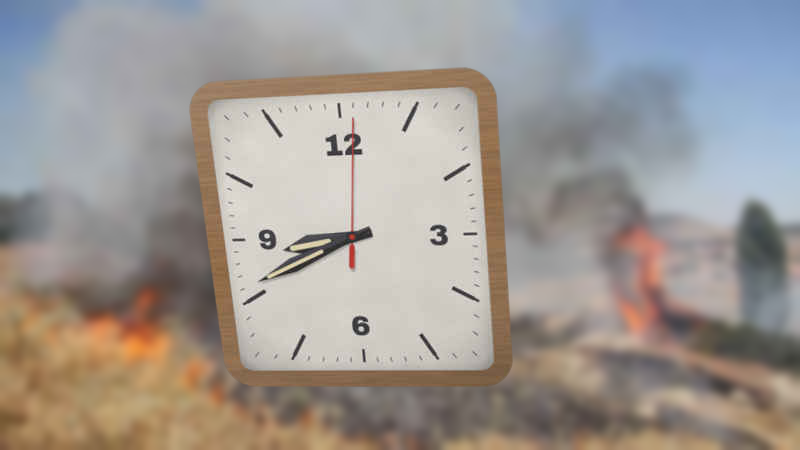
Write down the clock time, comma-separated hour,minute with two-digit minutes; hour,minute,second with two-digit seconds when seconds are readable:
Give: 8,41,01
